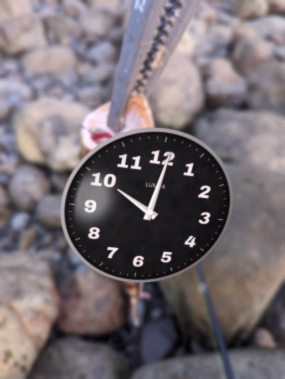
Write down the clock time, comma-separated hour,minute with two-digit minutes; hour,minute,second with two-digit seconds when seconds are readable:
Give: 10,01
